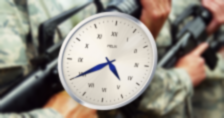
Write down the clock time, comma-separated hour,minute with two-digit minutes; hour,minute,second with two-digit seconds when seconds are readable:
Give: 4,40
